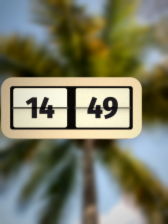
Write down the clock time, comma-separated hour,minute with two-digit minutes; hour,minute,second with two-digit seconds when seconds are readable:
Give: 14,49
